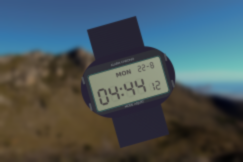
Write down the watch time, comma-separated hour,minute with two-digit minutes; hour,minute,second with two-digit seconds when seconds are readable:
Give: 4,44,12
